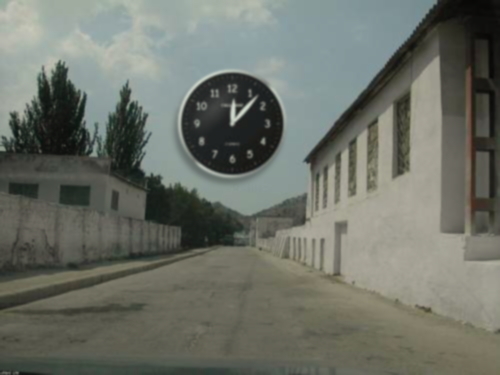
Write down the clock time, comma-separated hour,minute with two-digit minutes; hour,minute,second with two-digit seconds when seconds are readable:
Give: 12,07
